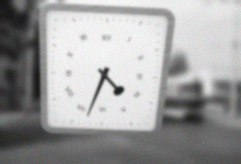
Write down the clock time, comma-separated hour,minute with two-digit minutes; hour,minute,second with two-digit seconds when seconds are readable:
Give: 4,33
